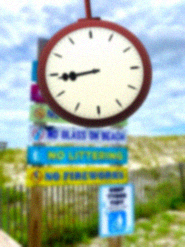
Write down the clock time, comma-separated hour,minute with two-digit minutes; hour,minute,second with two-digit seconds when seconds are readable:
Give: 8,44
